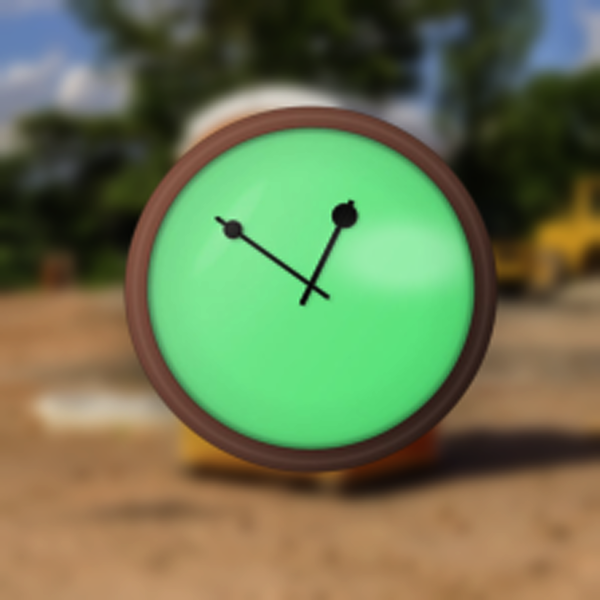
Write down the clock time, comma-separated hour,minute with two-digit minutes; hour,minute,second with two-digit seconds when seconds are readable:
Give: 12,51
